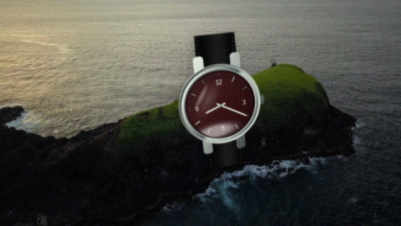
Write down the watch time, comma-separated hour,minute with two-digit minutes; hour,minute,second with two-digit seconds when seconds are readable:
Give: 8,20
